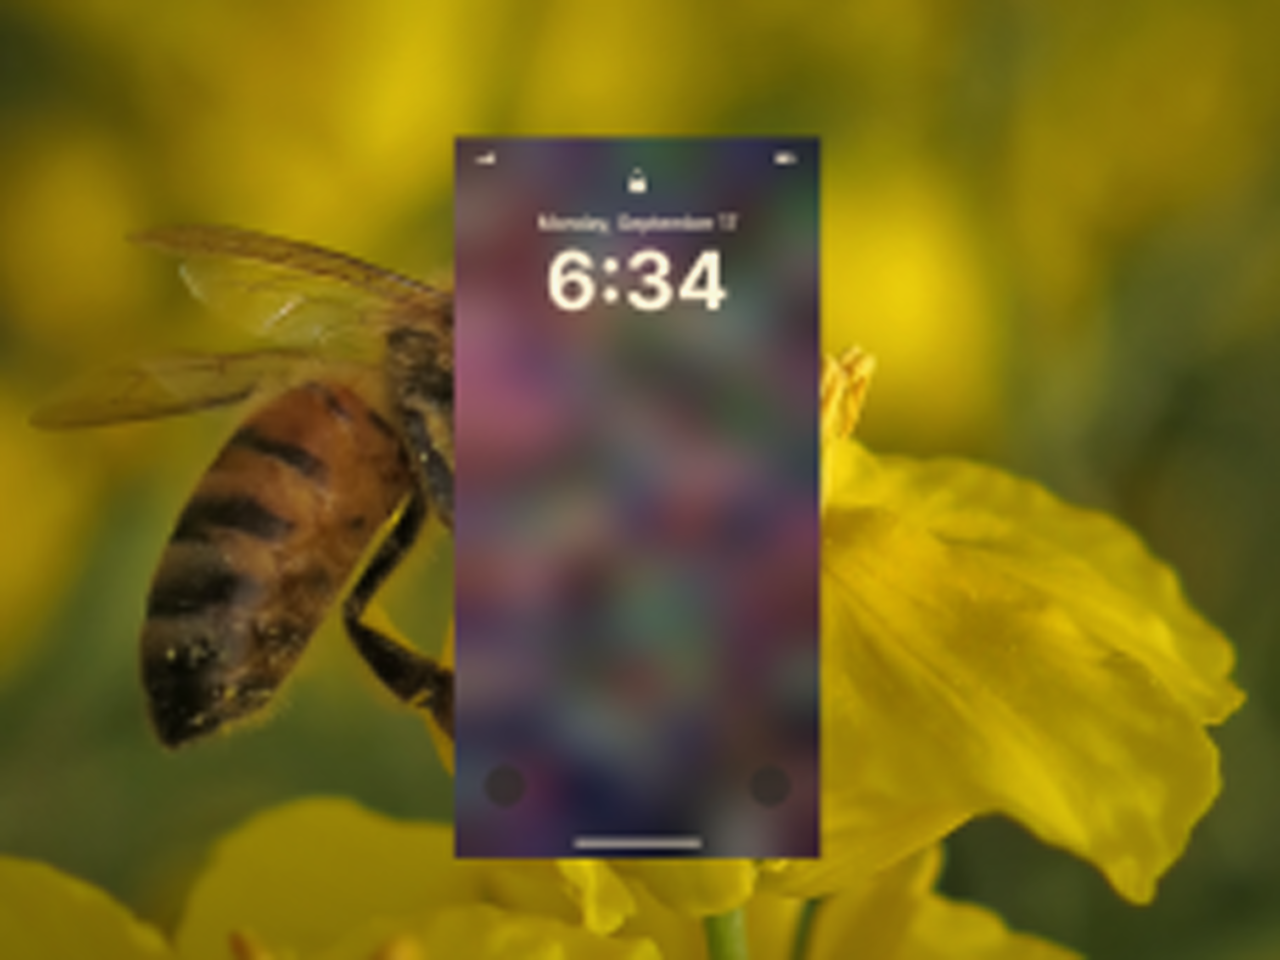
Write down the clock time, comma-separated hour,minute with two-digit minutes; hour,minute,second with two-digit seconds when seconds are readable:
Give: 6,34
